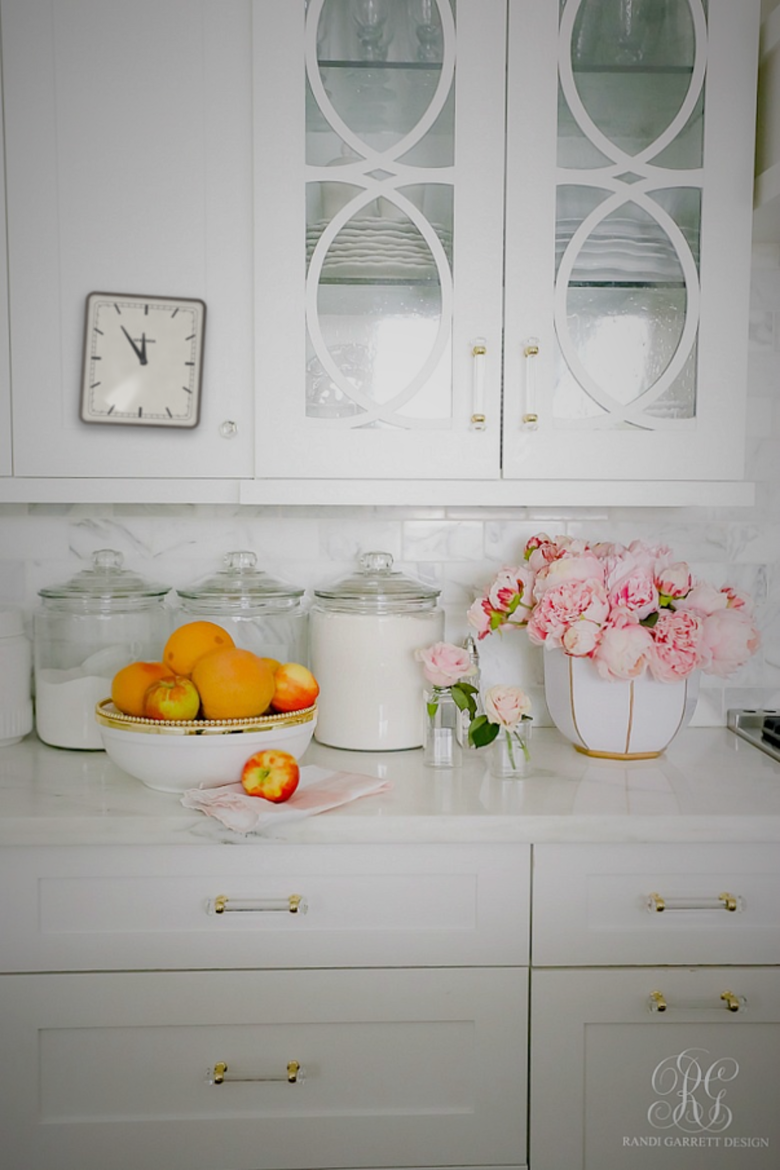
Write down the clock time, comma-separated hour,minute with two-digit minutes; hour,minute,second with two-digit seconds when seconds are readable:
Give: 11,54
